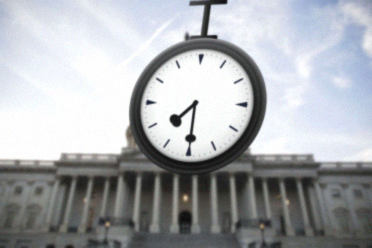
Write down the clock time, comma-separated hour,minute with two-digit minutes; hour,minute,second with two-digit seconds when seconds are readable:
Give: 7,30
